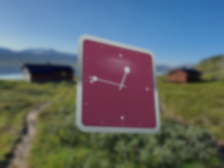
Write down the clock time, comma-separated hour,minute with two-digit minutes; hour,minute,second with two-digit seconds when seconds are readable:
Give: 12,46
